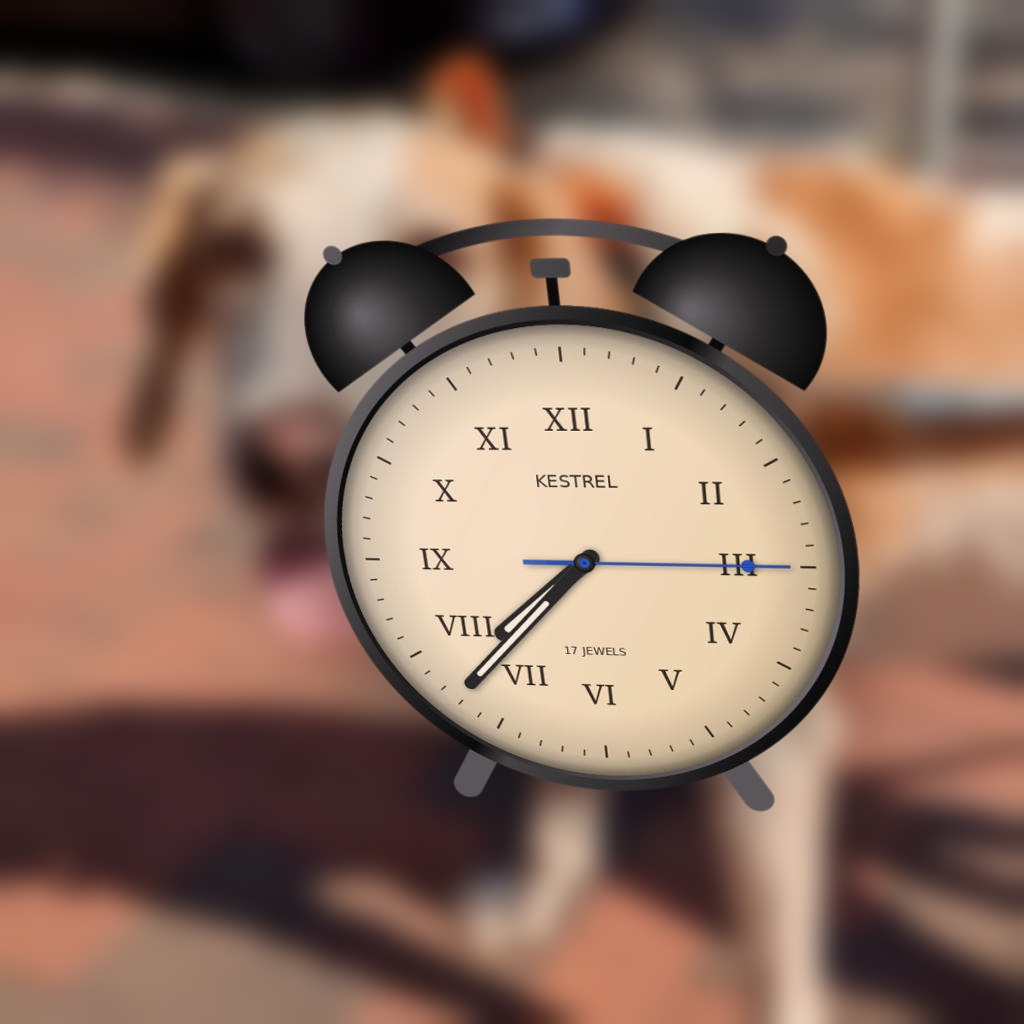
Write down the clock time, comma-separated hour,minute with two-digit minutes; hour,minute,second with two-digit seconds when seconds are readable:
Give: 7,37,15
